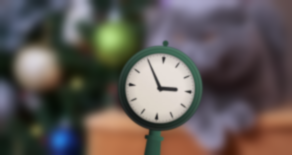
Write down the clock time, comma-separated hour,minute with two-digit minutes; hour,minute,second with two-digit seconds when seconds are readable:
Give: 2,55
